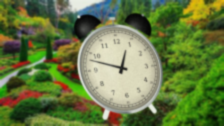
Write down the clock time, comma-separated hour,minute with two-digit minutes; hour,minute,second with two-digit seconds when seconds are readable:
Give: 12,48
